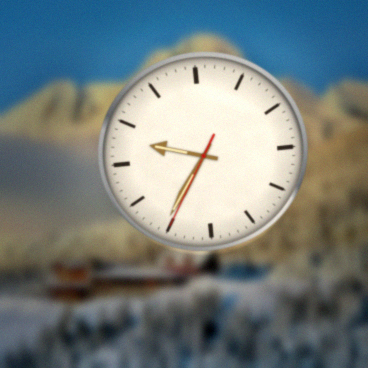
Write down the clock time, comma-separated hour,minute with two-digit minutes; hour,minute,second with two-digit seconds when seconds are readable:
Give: 9,35,35
